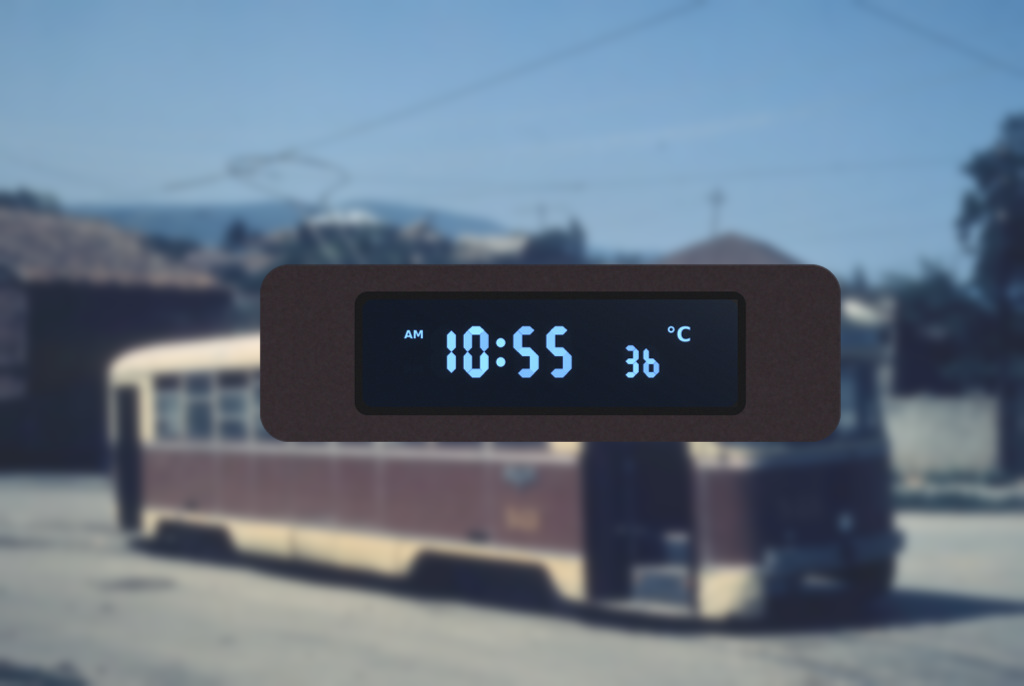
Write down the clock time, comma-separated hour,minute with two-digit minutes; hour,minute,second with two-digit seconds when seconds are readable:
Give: 10,55
